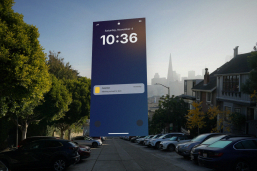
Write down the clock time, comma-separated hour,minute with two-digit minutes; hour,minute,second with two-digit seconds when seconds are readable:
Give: 10,36
